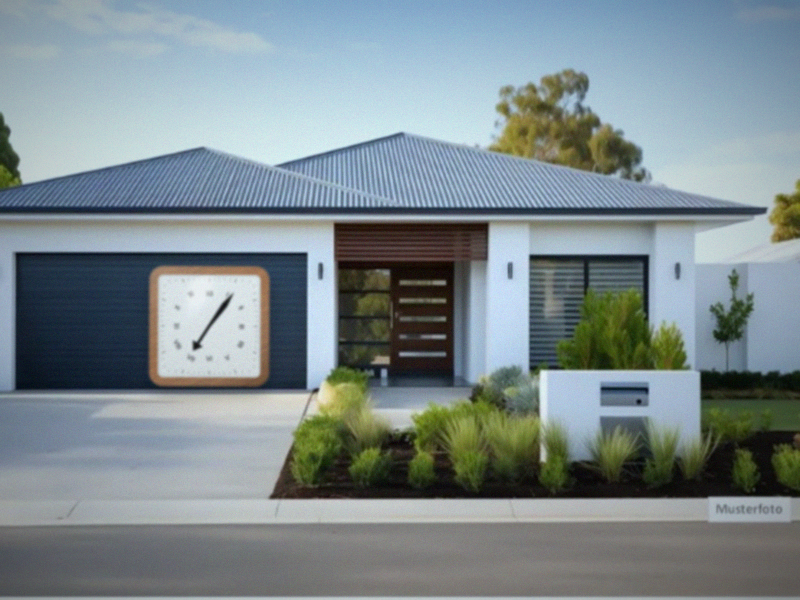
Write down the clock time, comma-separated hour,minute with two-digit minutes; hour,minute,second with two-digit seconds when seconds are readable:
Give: 7,06
